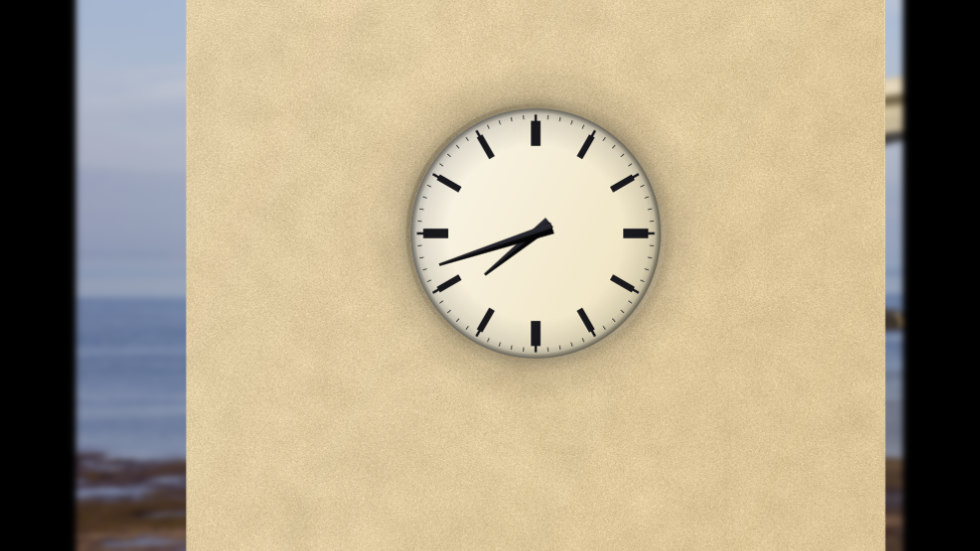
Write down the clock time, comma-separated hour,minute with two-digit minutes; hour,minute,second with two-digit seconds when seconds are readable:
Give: 7,42
